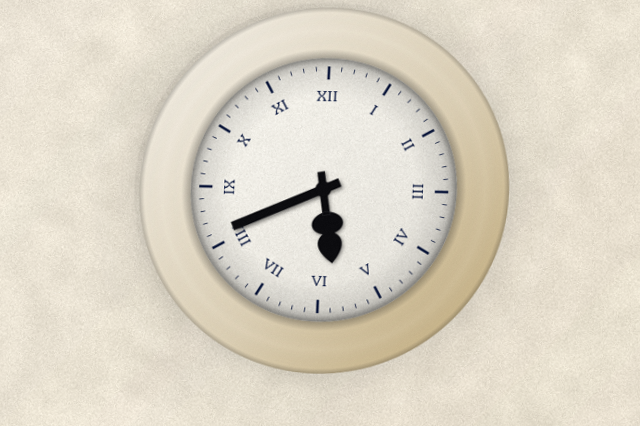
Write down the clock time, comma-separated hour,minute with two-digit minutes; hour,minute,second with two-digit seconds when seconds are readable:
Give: 5,41
